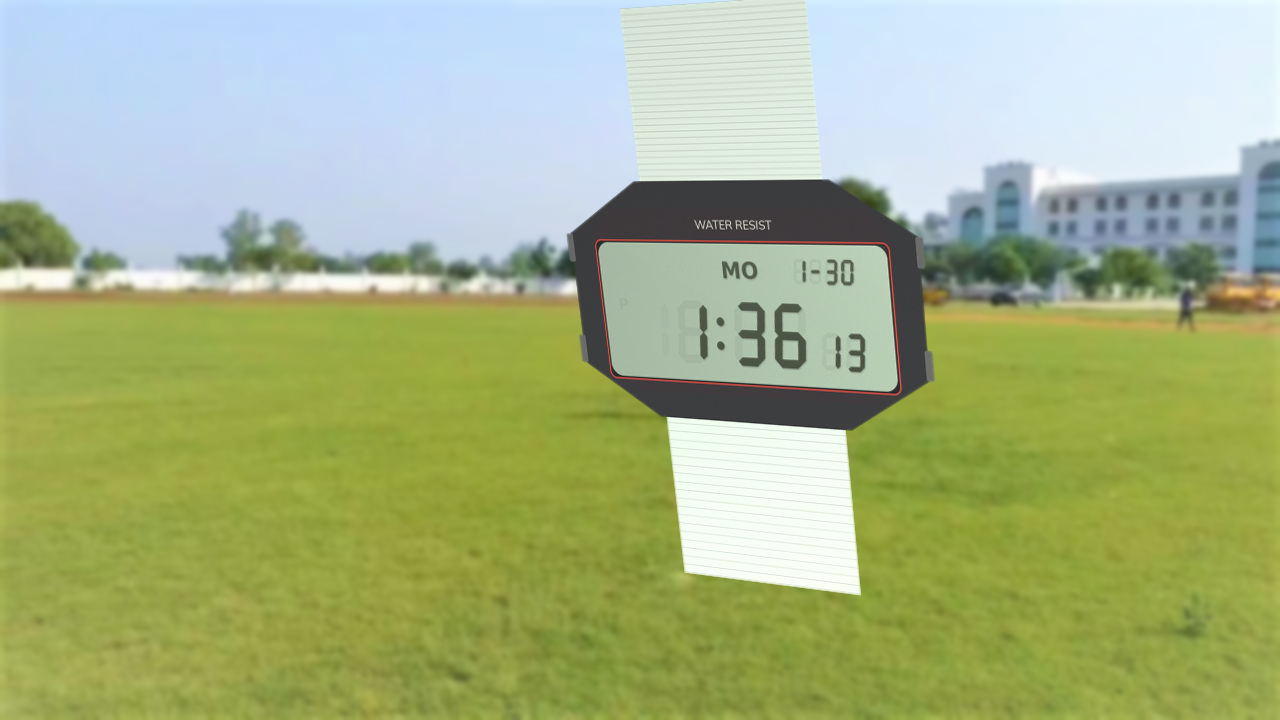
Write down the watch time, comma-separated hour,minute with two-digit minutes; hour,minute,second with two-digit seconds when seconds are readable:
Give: 1,36,13
